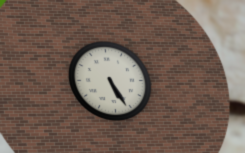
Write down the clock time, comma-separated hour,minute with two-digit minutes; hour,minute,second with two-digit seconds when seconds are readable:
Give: 5,26
